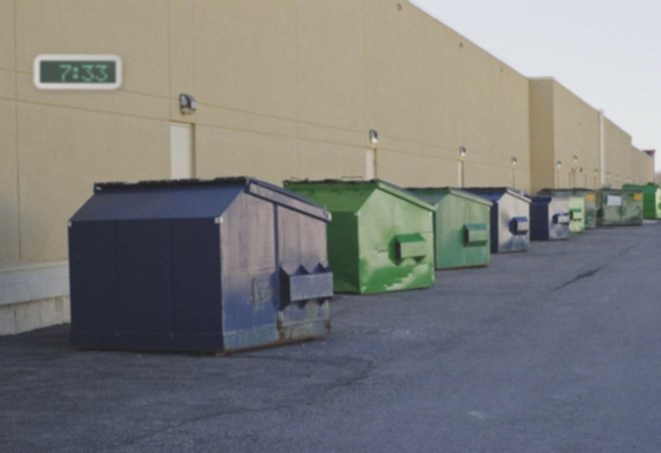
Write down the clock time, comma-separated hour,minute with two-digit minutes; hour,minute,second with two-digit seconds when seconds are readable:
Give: 7,33
